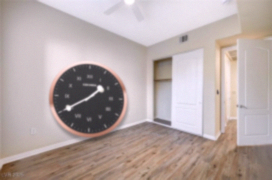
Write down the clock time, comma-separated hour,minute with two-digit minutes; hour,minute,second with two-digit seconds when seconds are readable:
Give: 1,40
